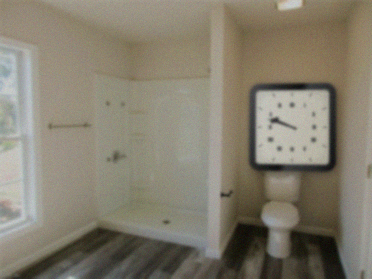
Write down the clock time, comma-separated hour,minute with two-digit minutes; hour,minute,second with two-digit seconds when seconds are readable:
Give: 9,48
